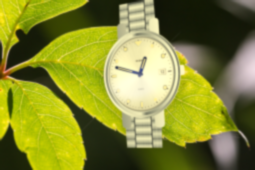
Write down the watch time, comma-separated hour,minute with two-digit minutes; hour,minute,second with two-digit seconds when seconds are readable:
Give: 12,48
